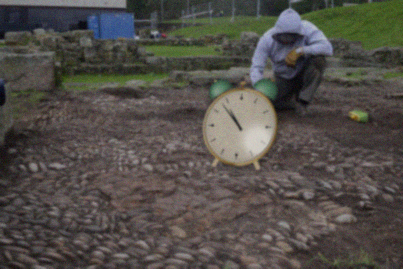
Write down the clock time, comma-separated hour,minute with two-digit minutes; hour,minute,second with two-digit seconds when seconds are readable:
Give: 10,53
